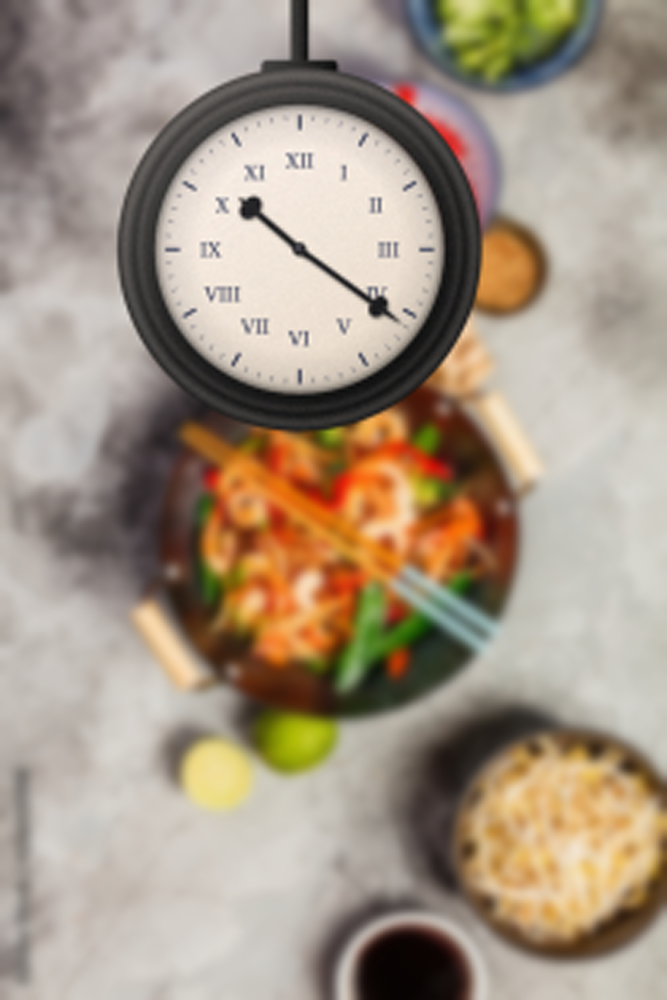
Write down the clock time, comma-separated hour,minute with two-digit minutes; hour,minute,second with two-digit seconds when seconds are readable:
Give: 10,21
